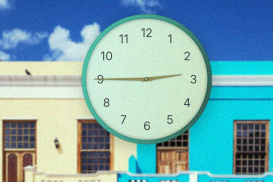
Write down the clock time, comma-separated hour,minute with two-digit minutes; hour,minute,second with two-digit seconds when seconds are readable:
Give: 2,45
